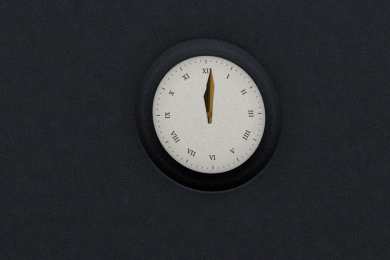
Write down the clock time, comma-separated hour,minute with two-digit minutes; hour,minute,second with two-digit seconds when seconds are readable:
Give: 12,01
